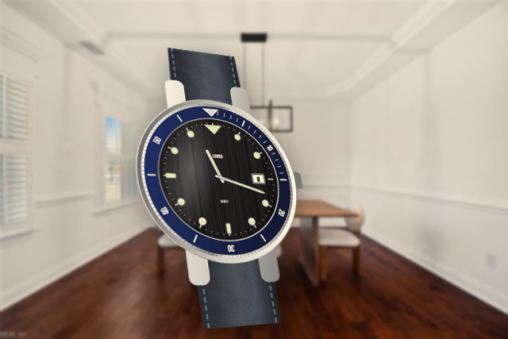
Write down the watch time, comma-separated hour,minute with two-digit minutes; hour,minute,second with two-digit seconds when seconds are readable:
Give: 11,18
